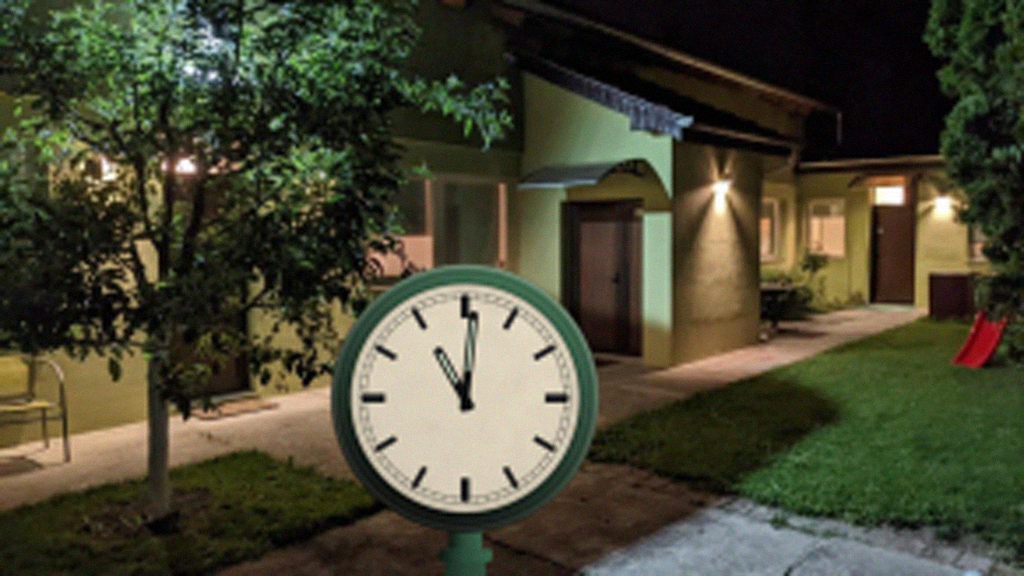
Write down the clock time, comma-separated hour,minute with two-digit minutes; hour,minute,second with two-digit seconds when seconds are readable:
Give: 11,01
